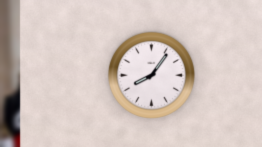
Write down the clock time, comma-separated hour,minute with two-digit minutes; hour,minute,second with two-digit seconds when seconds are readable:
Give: 8,06
